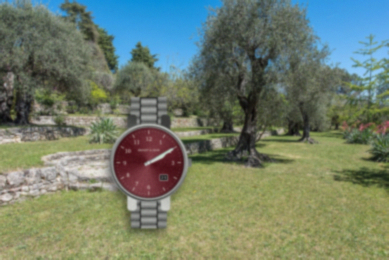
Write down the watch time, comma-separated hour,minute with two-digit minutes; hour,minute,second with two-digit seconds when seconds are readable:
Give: 2,10
